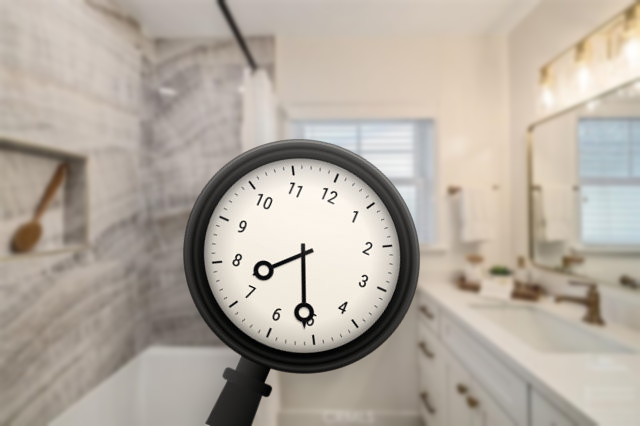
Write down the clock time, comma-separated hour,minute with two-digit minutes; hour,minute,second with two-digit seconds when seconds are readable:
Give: 7,26
